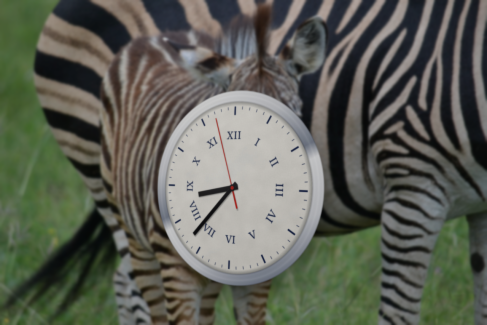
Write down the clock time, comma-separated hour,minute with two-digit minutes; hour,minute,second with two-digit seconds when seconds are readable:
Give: 8,36,57
